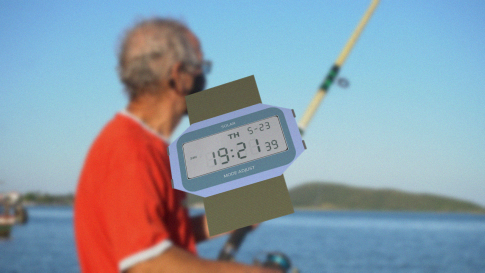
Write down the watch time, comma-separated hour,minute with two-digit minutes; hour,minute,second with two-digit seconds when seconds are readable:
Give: 19,21,39
